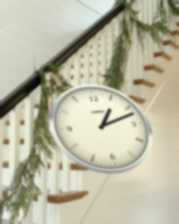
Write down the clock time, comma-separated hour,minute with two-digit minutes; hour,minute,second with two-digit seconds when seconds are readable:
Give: 1,12
